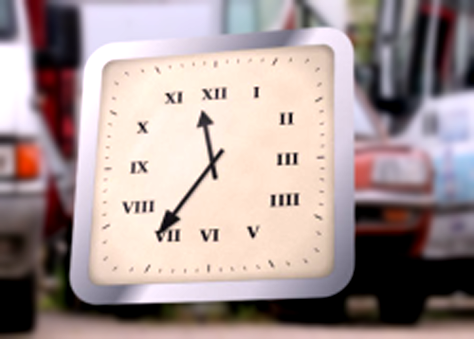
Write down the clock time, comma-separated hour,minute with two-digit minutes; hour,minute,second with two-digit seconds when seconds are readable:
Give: 11,36
